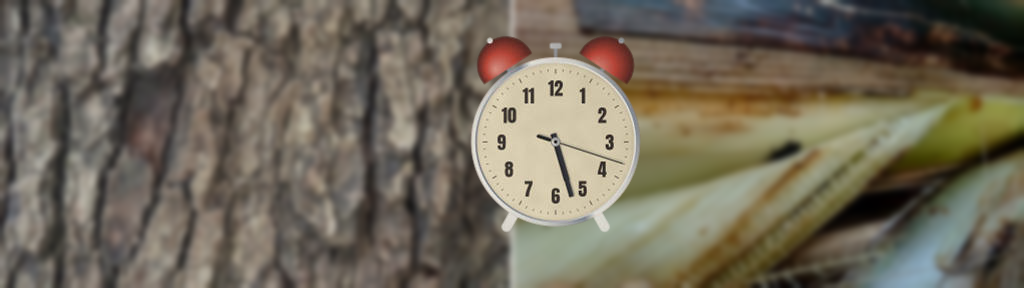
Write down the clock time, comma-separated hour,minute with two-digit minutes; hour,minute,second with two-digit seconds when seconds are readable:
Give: 5,27,18
